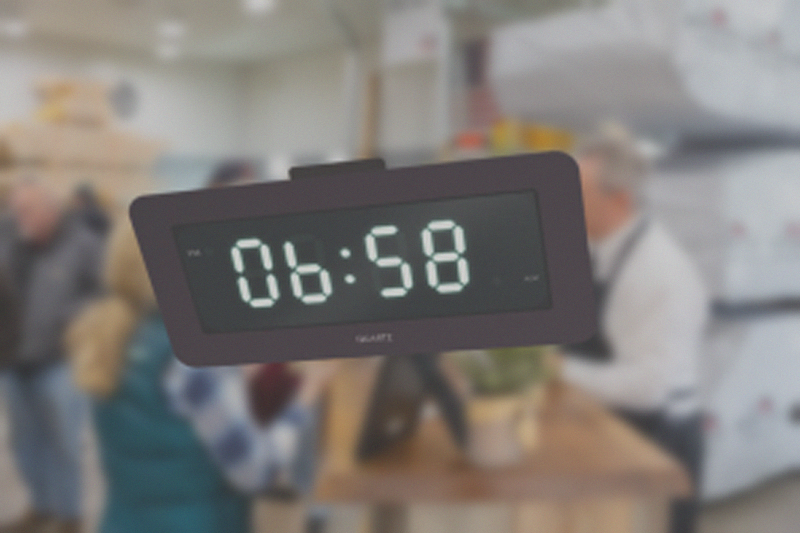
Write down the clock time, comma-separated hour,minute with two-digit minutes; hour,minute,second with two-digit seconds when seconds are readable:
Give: 6,58
